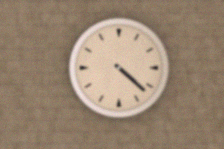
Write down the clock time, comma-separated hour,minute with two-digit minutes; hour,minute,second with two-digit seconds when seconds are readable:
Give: 4,22
